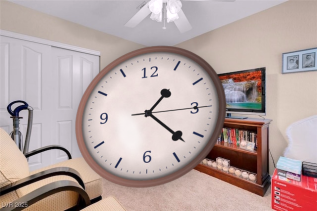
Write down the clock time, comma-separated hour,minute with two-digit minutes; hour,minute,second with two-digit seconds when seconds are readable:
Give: 1,22,15
